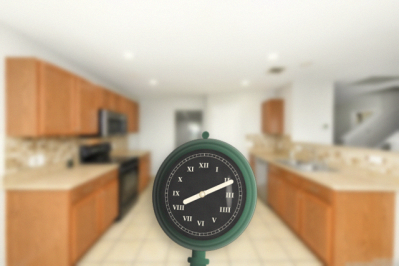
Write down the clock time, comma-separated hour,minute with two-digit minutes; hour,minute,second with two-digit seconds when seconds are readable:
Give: 8,11
